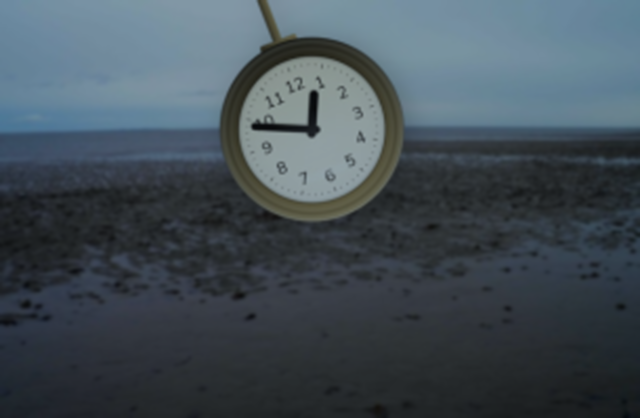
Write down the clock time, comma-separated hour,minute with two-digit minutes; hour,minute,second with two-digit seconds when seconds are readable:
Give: 12,49
